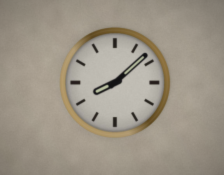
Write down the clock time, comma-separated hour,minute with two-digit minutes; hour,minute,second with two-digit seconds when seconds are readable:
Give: 8,08
